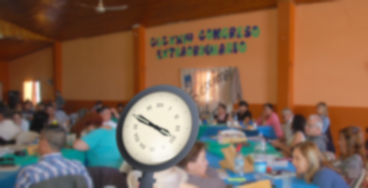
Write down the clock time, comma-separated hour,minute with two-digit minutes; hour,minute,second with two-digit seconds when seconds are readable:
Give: 3,49
